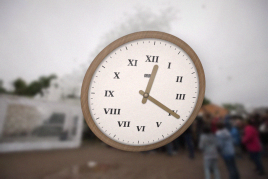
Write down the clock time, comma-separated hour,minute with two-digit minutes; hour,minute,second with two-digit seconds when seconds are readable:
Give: 12,20
